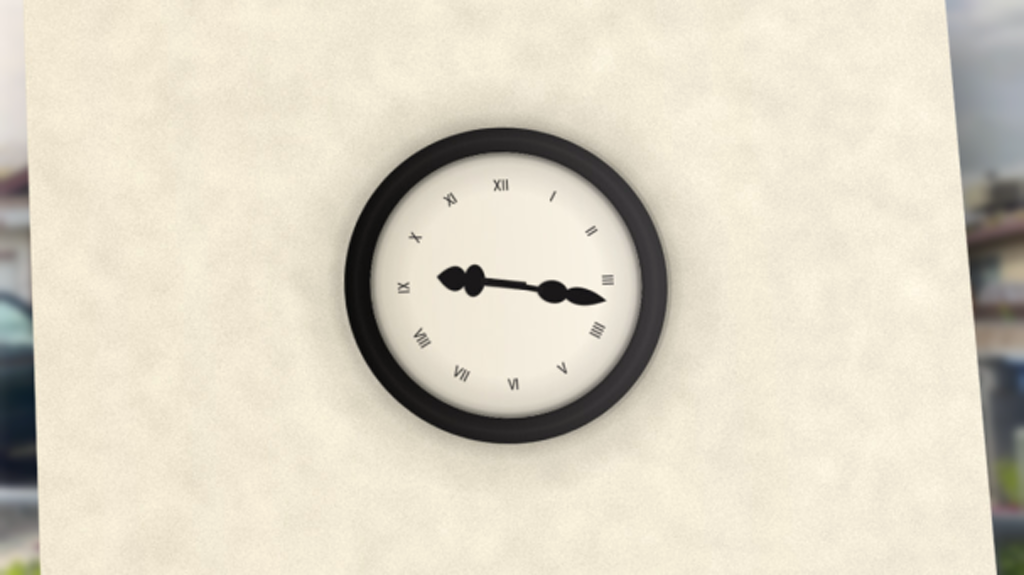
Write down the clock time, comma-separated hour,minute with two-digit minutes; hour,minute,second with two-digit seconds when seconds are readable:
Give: 9,17
